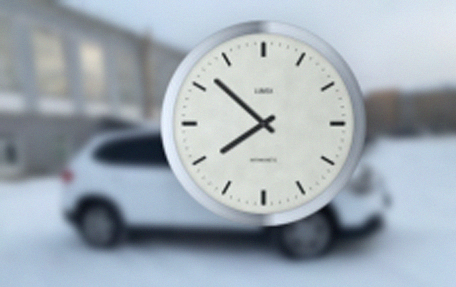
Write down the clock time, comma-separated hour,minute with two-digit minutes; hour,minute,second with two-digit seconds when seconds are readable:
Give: 7,52
